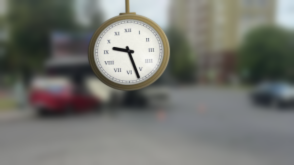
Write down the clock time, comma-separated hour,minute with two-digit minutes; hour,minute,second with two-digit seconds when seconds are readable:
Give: 9,27
